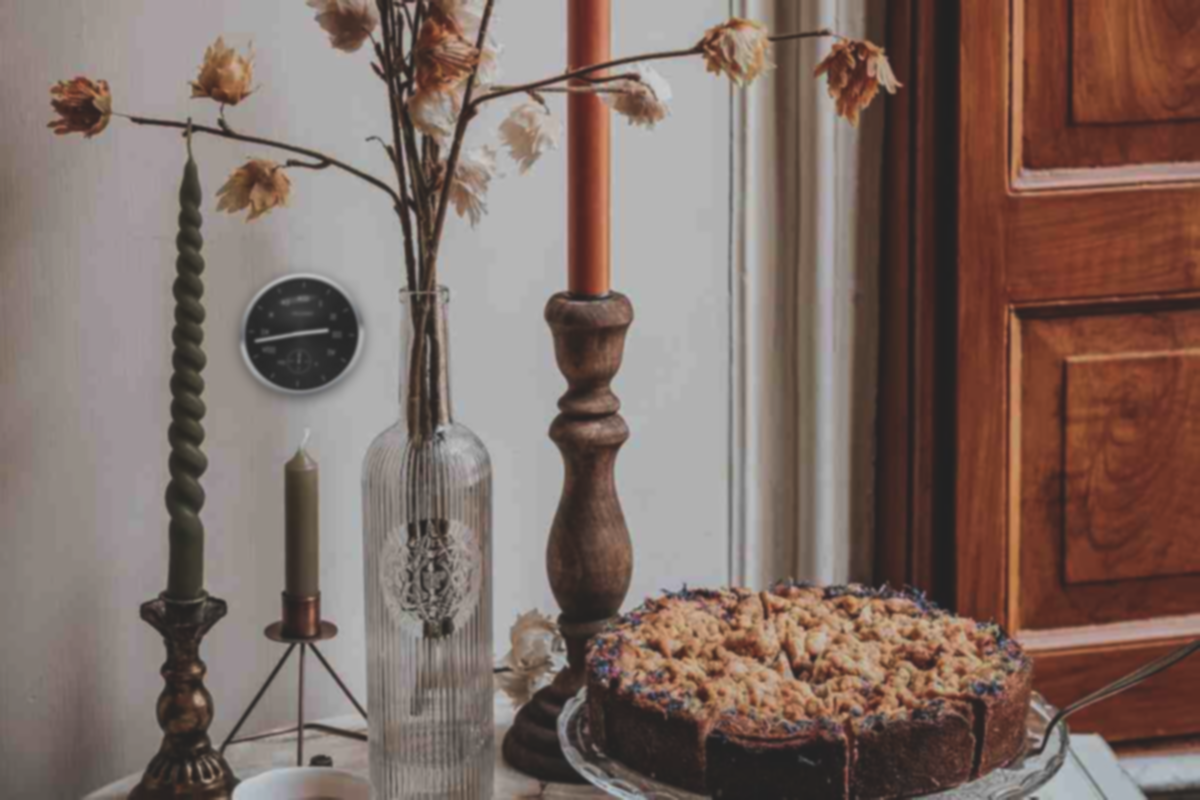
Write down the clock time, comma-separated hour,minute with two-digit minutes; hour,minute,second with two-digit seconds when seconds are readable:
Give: 2,43
